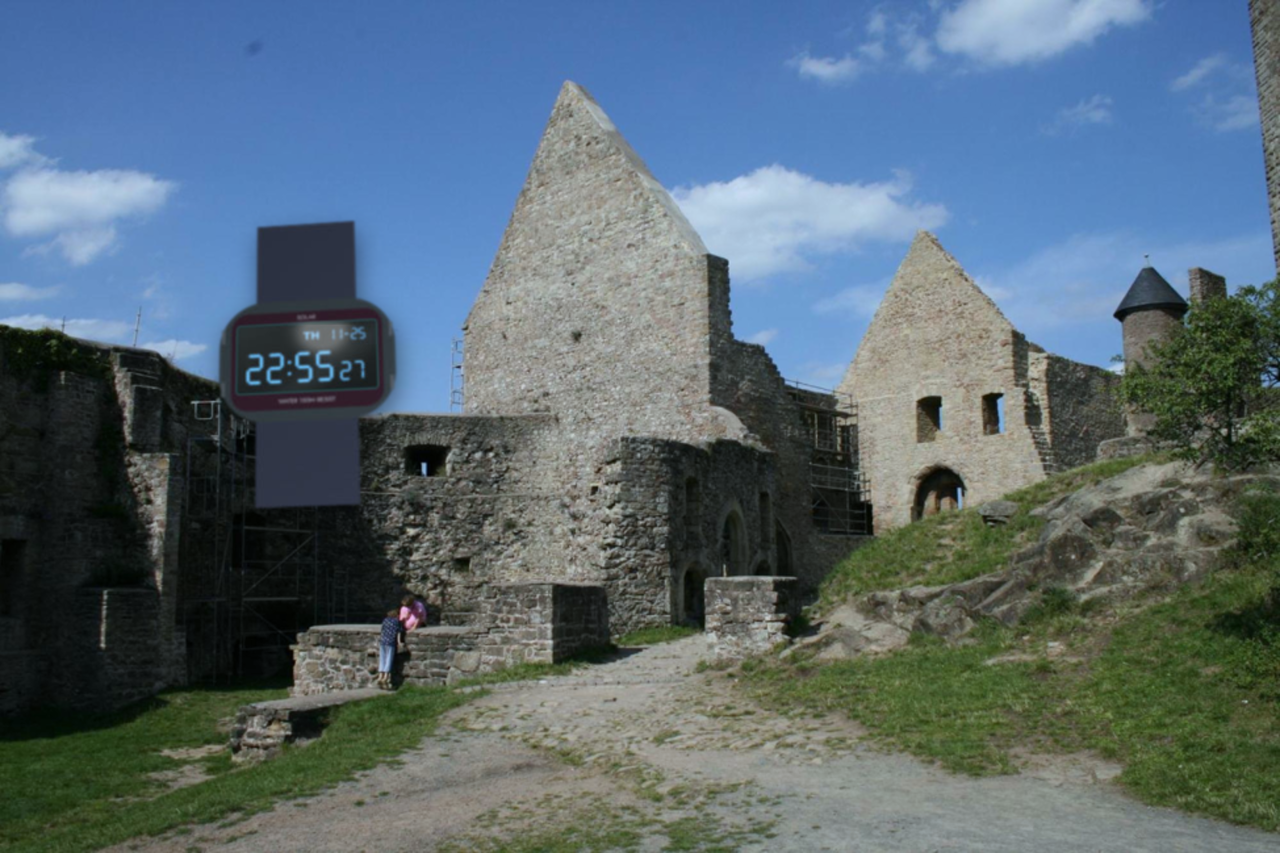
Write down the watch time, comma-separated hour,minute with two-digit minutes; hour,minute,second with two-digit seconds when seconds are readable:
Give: 22,55,27
